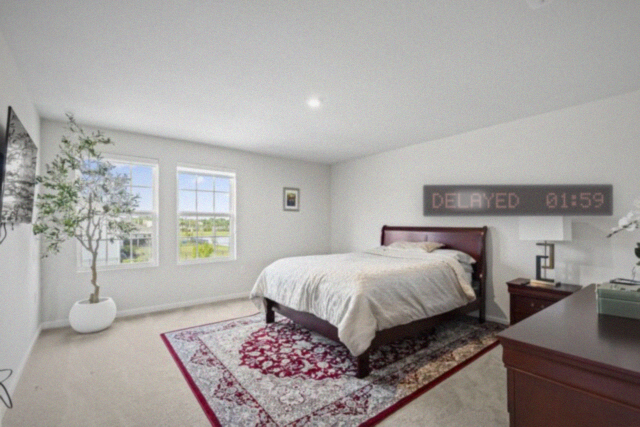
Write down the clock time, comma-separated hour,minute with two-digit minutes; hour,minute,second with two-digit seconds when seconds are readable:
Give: 1,59
